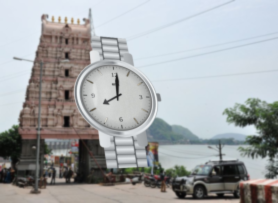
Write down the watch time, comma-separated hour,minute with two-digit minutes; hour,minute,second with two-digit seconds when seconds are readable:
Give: 8,01
